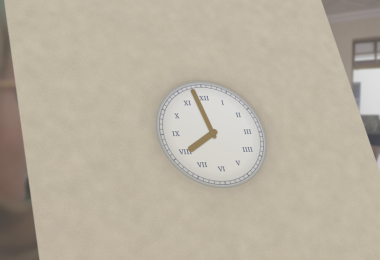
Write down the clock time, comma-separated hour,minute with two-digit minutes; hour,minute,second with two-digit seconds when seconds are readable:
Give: 7,58
